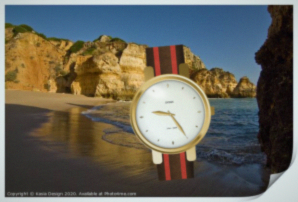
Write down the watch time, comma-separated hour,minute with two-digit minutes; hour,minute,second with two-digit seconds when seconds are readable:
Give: 9,25
